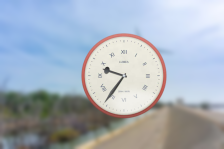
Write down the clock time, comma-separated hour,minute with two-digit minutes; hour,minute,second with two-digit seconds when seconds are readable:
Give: 9,36
